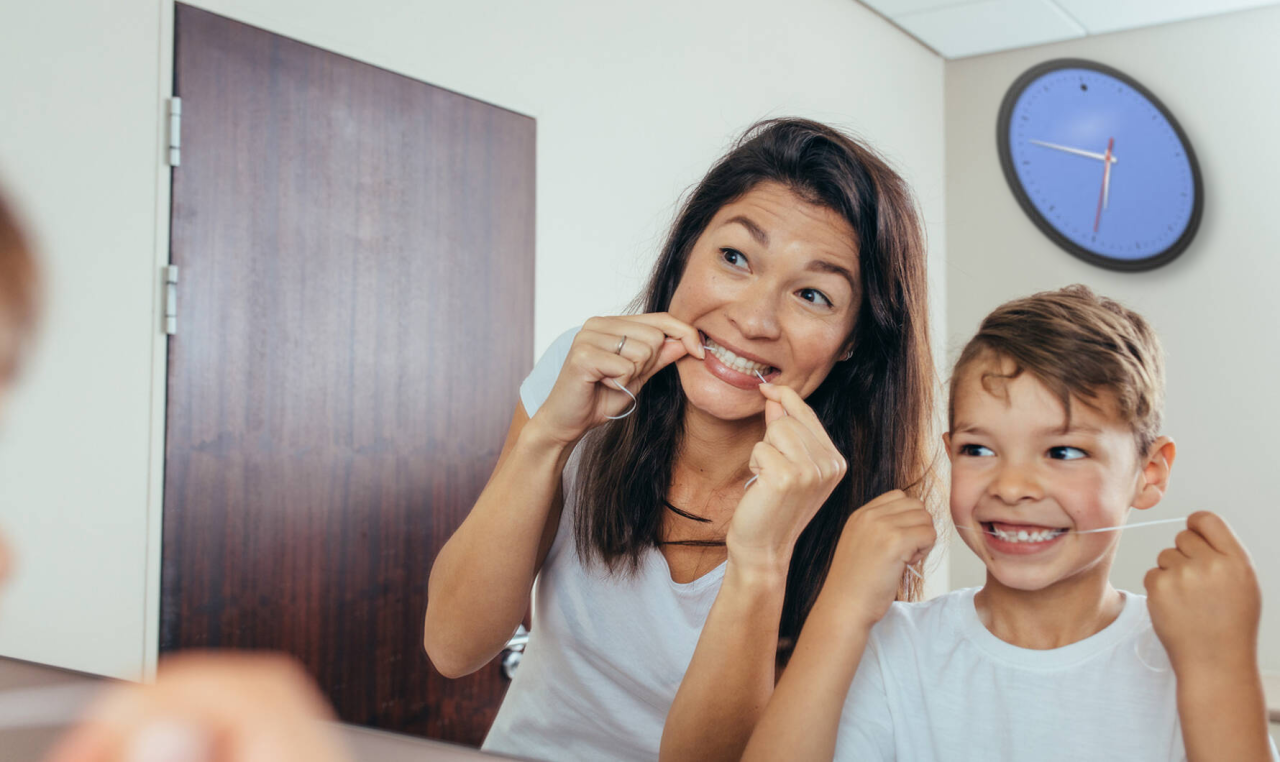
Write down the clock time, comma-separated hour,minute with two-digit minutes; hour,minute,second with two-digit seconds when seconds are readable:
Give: 6,47,35
